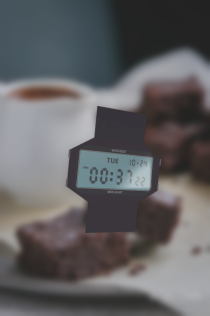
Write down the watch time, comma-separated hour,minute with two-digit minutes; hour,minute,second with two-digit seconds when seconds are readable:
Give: 0,37,22
